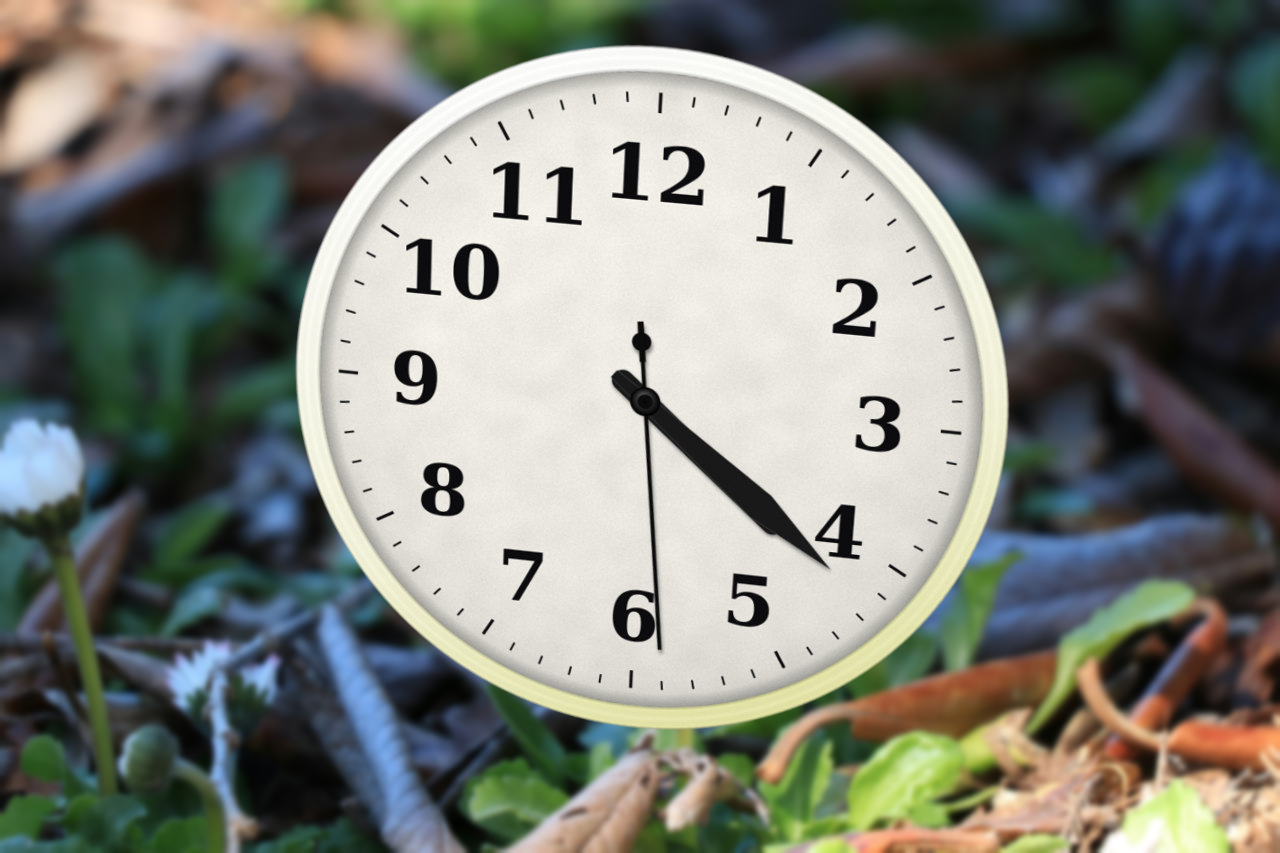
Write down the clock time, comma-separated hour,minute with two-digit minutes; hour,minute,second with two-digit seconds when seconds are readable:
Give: 4,21,29
